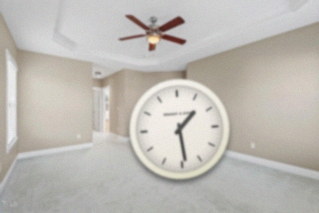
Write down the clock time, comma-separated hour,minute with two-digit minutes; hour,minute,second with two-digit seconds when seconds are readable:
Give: 1,29
